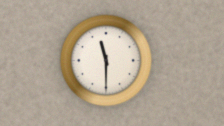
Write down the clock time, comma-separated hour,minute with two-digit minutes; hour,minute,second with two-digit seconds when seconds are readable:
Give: 11,30
